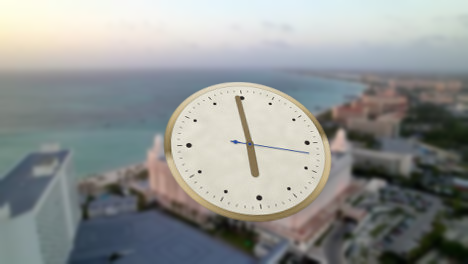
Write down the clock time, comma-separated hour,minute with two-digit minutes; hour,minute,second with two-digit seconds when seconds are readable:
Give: 5,59,17
